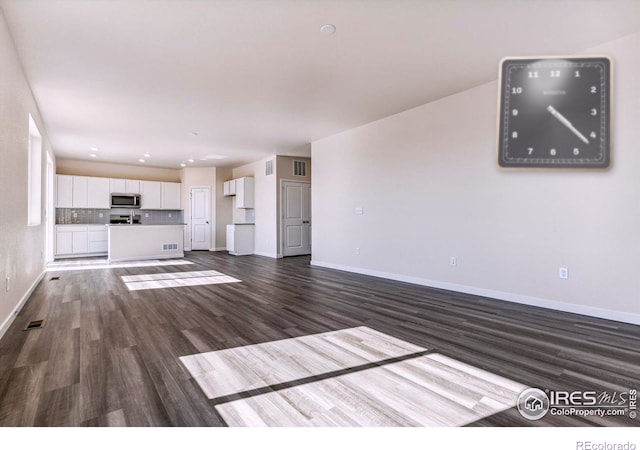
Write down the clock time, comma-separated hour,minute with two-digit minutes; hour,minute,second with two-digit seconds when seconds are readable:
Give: 4,22
